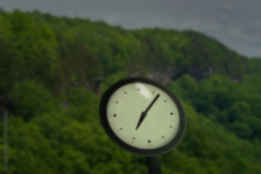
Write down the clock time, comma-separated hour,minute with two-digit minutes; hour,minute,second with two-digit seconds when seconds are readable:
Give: 7,07
